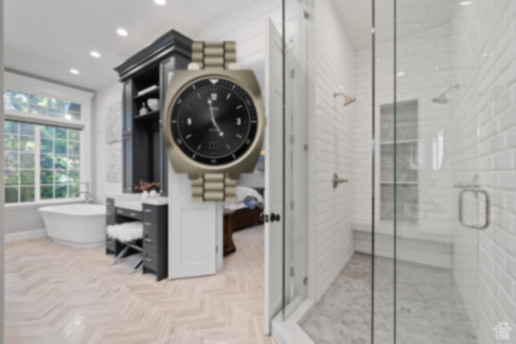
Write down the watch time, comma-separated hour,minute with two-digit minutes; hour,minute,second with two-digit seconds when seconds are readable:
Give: 4,58
